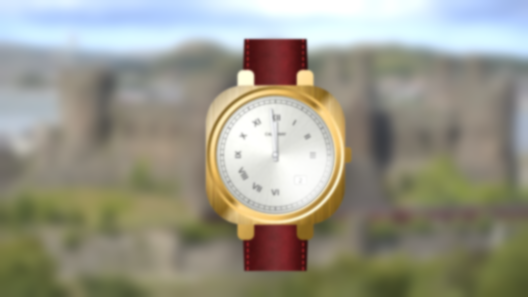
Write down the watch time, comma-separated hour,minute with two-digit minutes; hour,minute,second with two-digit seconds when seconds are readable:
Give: 11,59
